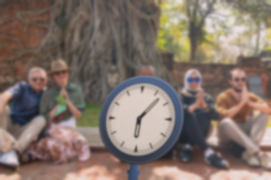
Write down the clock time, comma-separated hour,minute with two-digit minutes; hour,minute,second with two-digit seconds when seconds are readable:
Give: 6,07
